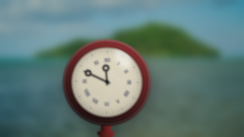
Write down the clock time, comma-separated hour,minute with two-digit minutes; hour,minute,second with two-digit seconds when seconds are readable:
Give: 11,49
